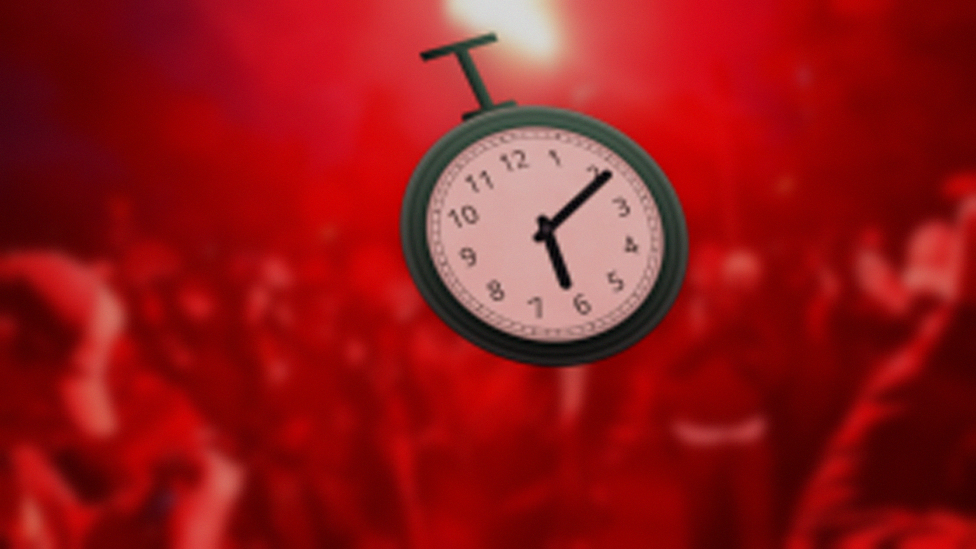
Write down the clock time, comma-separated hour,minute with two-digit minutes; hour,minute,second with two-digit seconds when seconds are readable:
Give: 6,11
